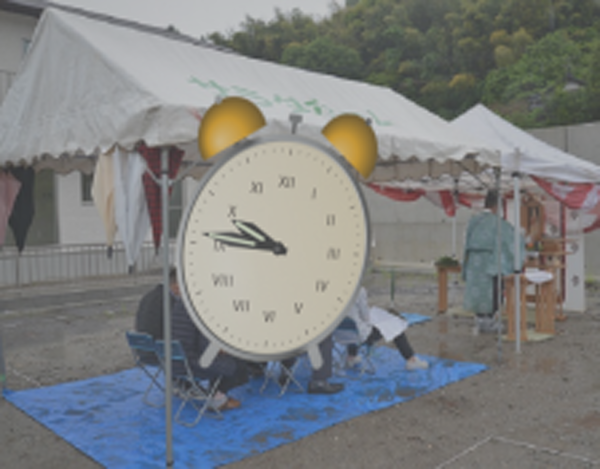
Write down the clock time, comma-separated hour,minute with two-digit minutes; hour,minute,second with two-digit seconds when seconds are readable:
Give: 9,46
